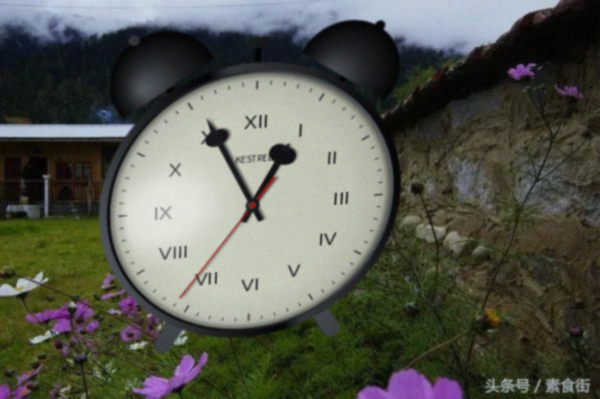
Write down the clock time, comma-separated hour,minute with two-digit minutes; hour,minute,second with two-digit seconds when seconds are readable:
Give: 12,55,36
